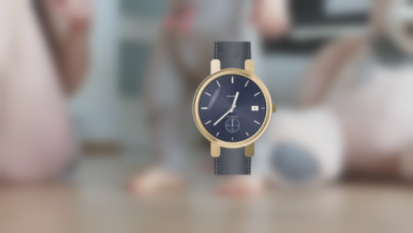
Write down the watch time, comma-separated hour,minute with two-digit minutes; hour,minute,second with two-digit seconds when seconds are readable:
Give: 12,38
